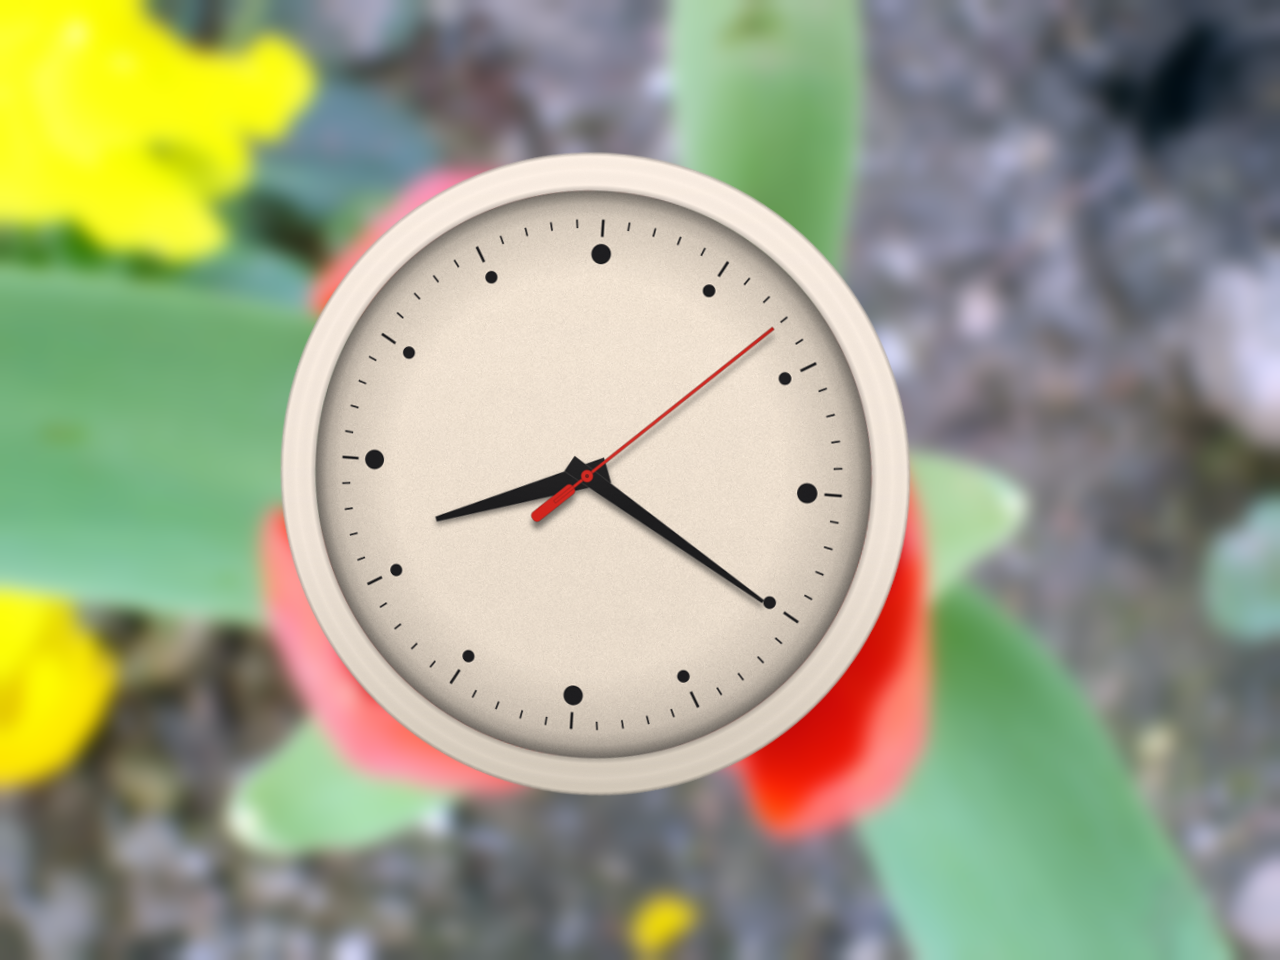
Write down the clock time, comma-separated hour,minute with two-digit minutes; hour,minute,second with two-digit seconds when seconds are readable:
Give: 8,20,08
